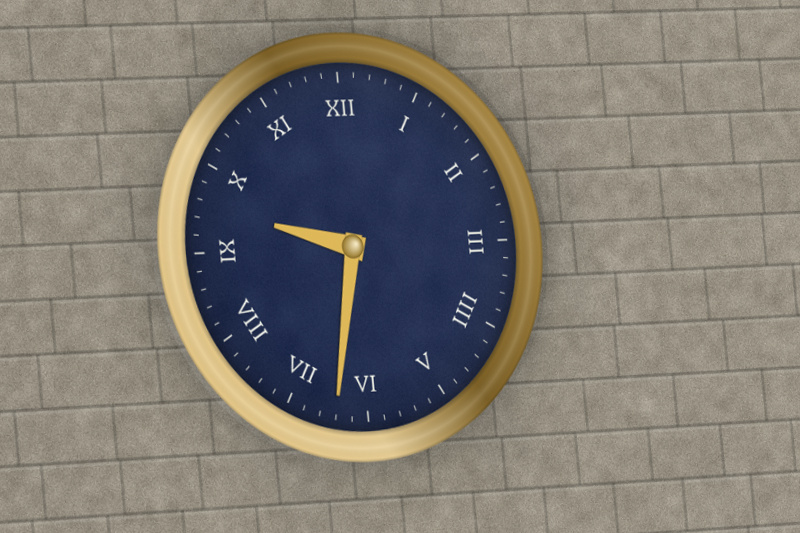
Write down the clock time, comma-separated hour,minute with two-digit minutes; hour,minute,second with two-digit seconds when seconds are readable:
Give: 9,32
